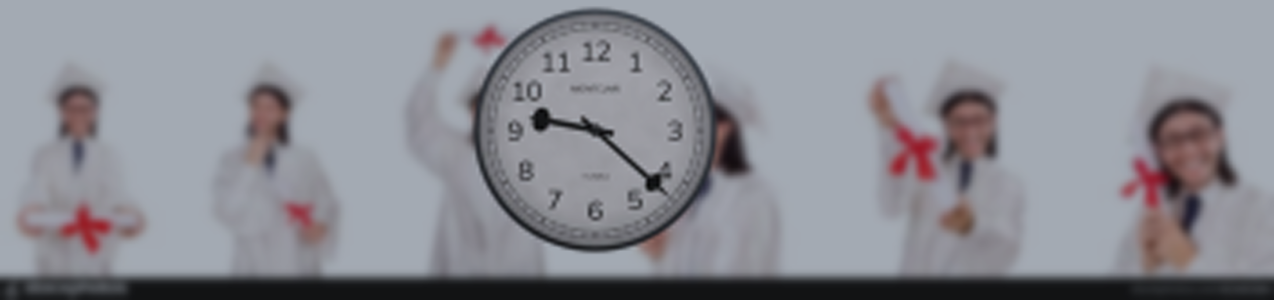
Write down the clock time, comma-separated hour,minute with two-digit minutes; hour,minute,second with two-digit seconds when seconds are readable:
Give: 9,22
